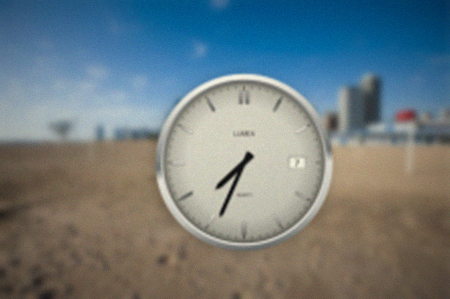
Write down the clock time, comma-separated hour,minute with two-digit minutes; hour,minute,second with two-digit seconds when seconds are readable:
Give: 7,34
